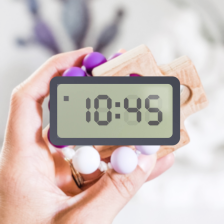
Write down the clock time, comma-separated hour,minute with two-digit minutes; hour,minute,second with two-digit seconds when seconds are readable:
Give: 10,45
